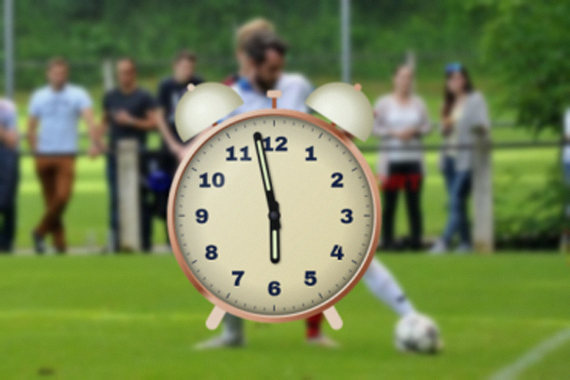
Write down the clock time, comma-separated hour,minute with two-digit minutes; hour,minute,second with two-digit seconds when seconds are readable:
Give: 5,58
